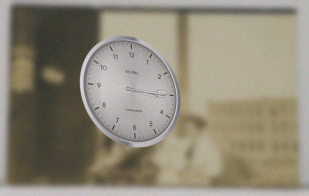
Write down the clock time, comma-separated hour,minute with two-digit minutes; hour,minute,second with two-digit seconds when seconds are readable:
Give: 3,15
